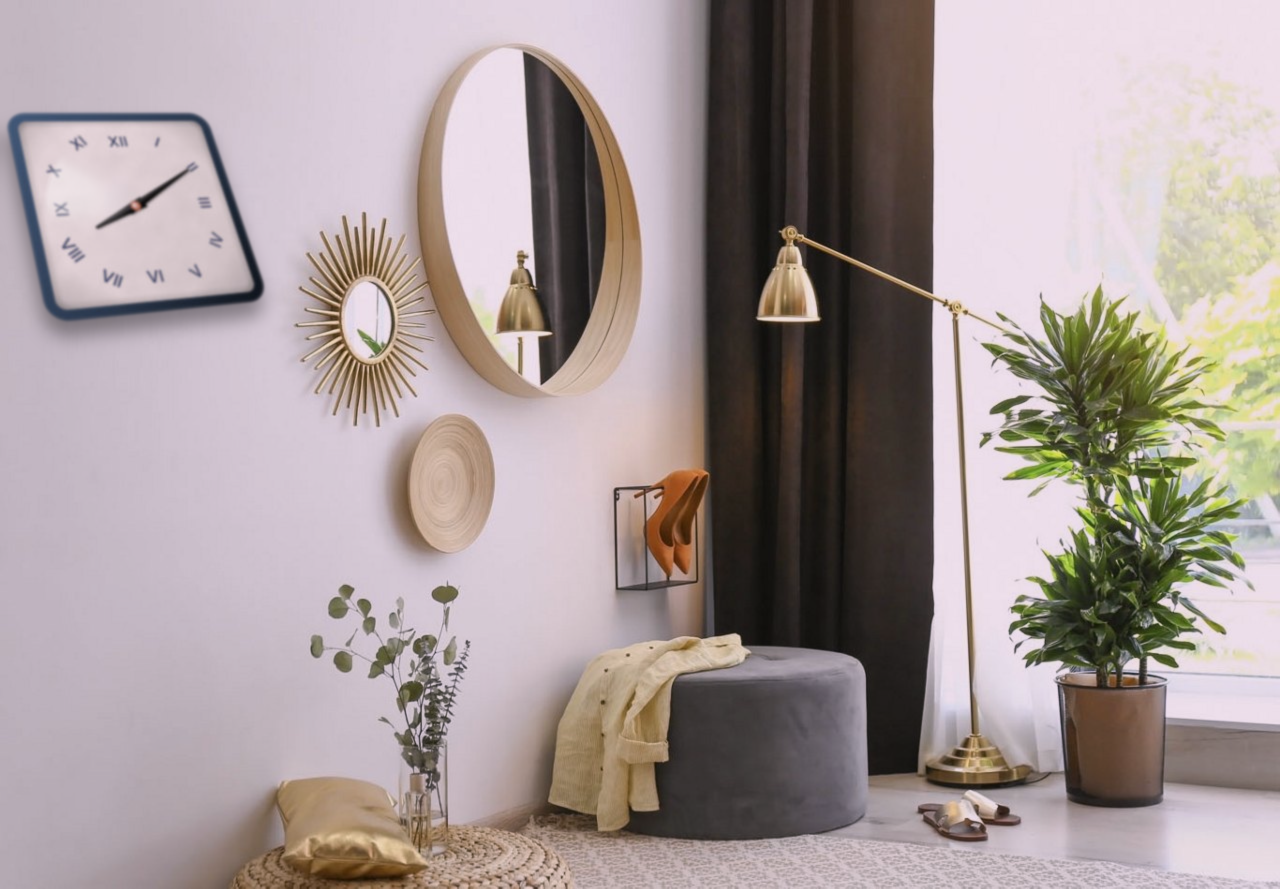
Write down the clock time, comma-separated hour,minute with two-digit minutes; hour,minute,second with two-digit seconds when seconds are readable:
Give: 8,10
